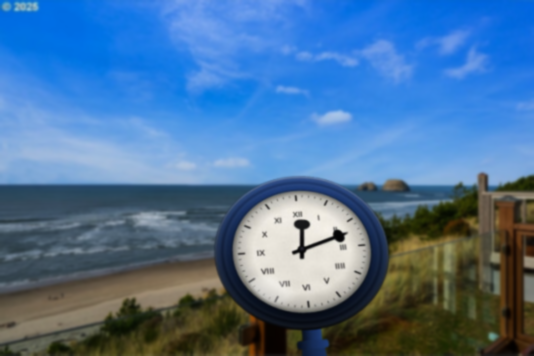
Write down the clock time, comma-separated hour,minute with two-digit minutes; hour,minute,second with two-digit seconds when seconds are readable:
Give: 12,12
